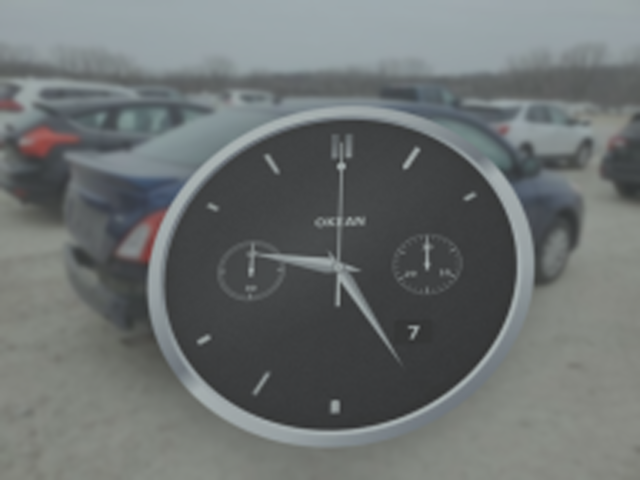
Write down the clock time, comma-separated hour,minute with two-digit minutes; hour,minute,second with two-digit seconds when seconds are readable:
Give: 9,25
